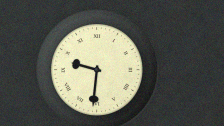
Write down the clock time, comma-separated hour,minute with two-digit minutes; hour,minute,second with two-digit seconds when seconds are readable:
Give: 9,31
